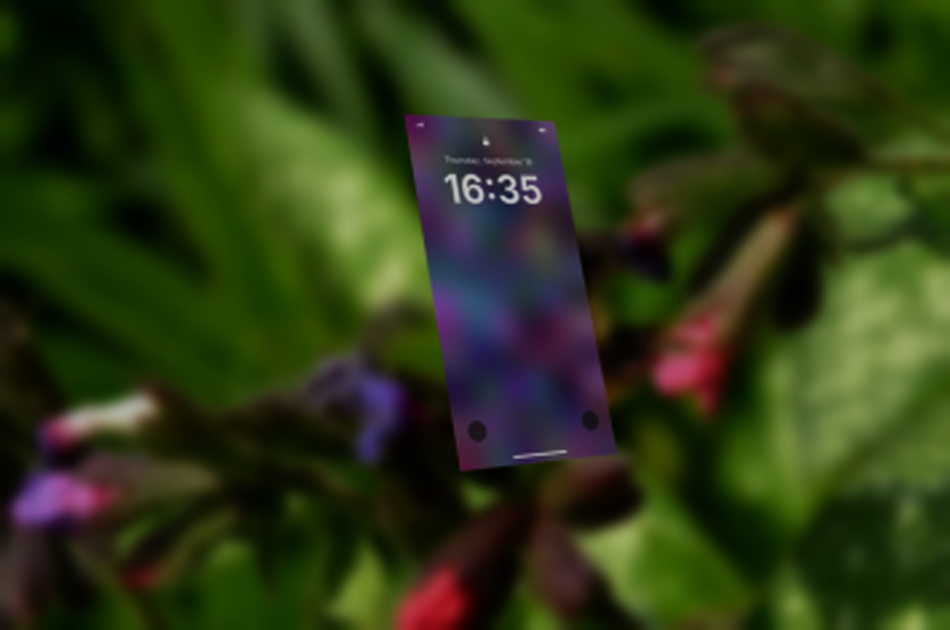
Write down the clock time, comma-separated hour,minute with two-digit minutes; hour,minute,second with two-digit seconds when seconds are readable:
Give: 16,35
